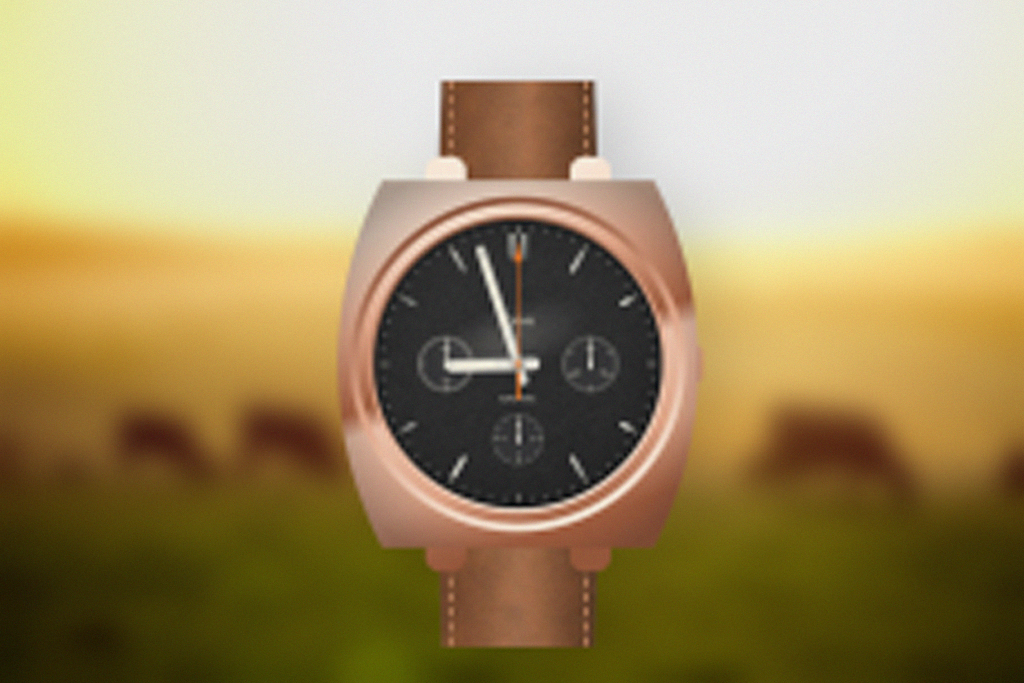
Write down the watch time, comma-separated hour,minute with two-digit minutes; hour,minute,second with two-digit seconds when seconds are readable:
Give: 8,57
